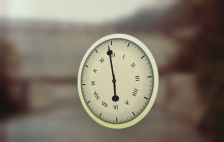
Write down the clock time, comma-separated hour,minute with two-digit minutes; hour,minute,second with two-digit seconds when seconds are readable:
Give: 5,59
